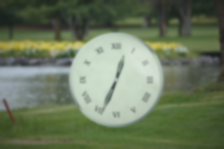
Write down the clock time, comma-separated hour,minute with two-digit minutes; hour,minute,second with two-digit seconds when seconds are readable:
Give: 12,34
